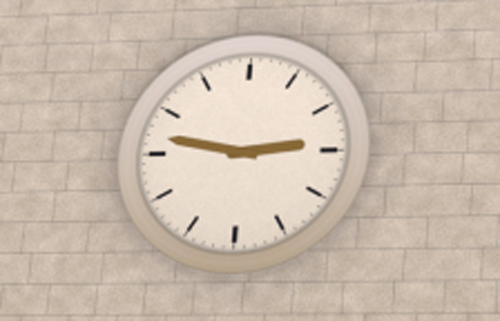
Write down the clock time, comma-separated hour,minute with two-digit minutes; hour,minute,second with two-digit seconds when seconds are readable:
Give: 2,47
